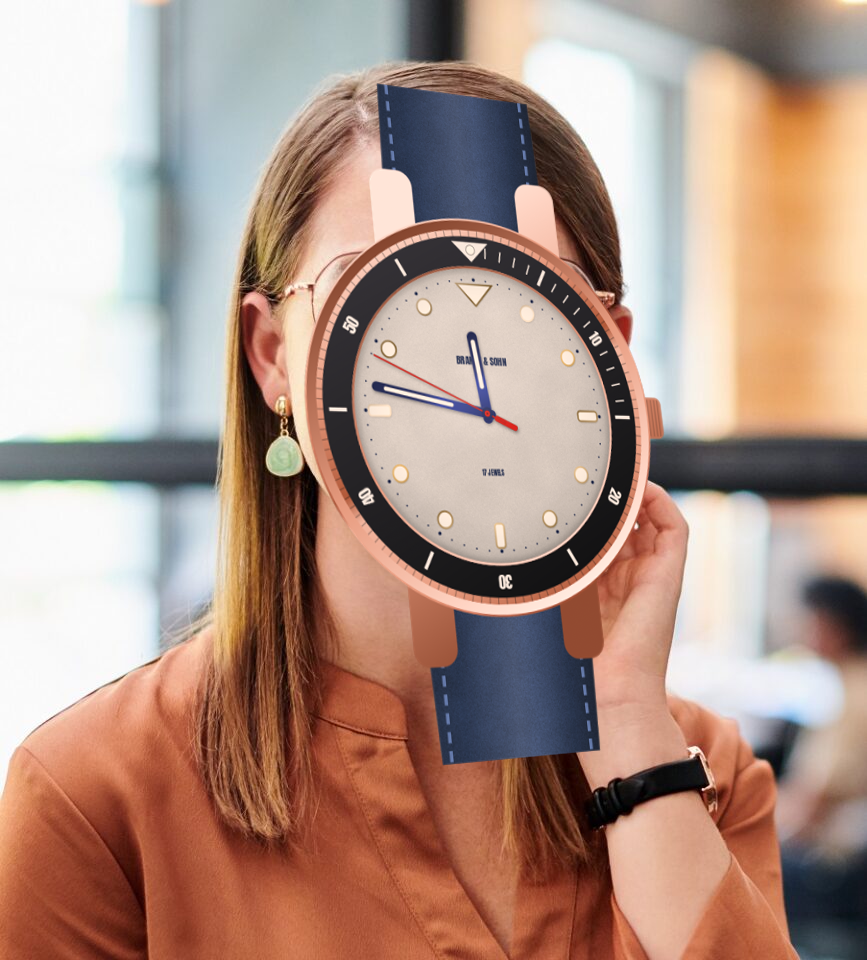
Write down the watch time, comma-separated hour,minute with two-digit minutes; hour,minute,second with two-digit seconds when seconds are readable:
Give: 11,46,49
